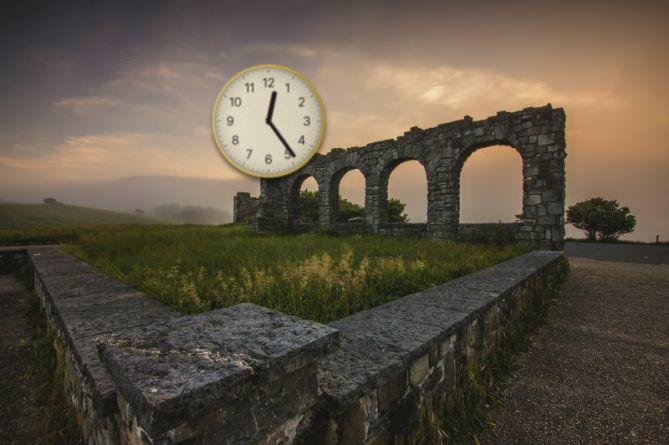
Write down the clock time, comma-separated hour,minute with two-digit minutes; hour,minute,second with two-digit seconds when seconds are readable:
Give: 12,24
